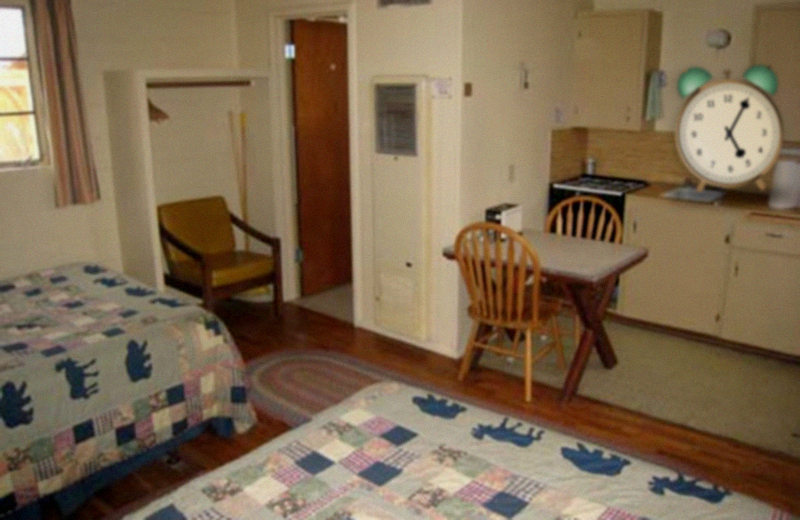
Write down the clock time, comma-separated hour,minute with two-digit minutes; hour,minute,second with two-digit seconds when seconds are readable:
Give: 5,05
